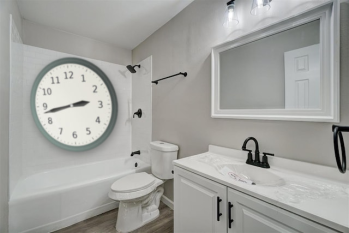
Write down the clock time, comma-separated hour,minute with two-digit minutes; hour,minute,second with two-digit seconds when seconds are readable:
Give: 2,43
